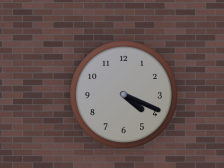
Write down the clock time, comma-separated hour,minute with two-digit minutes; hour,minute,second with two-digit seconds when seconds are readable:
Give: 4,19
